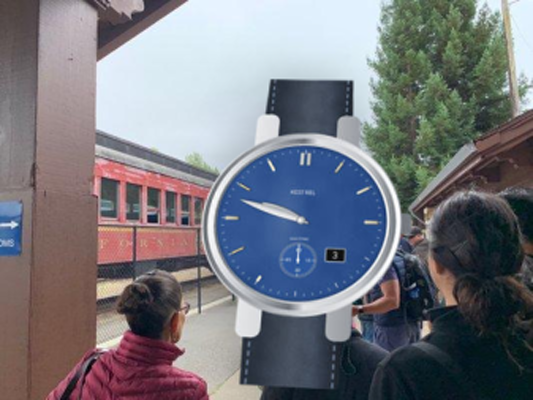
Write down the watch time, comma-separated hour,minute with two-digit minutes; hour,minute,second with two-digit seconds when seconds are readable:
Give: 9,48
